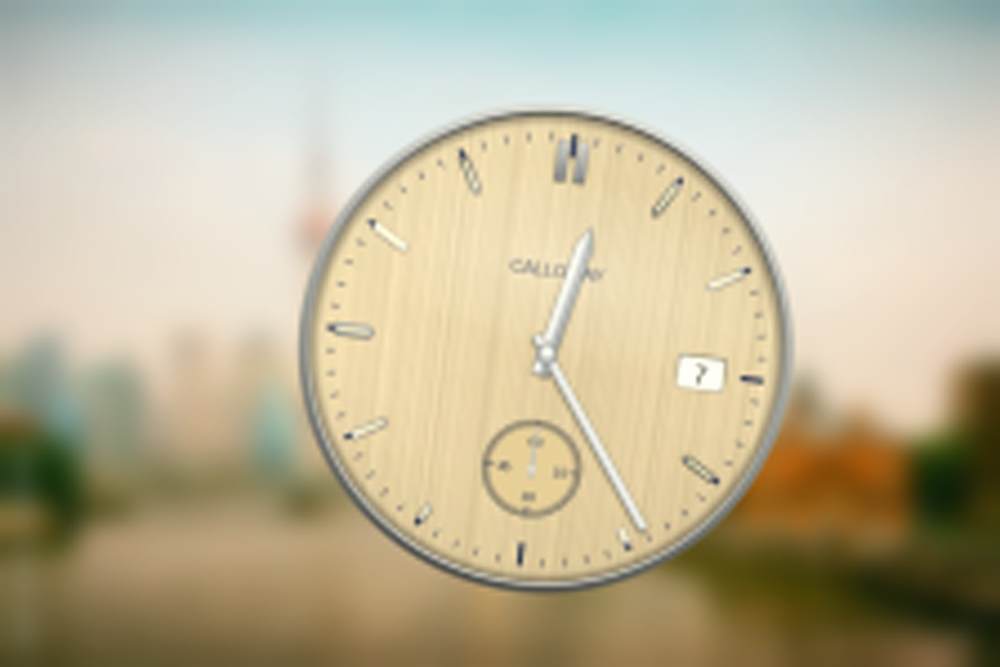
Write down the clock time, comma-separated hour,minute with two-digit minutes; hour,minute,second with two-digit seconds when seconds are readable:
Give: 12,24
